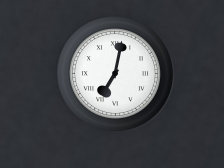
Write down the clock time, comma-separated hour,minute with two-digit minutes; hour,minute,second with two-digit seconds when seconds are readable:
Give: 7,02
